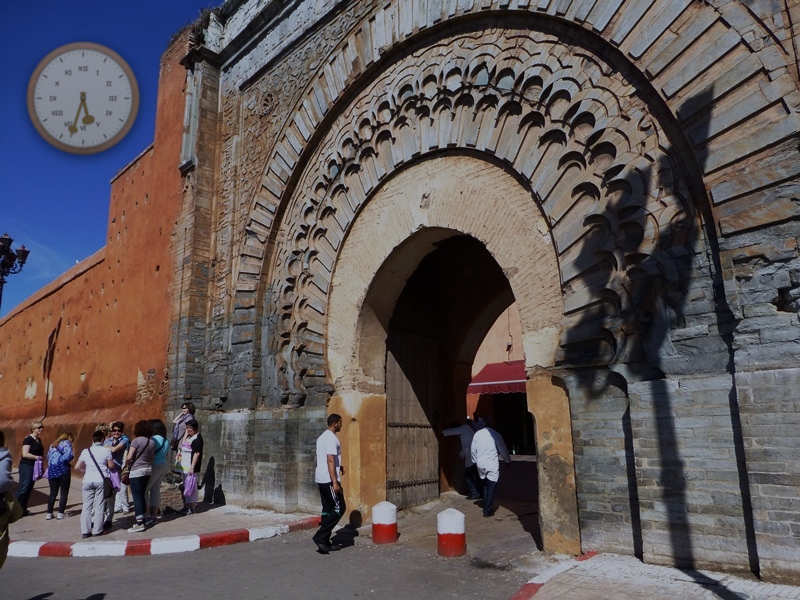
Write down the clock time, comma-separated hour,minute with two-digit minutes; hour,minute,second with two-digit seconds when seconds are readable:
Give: 5,33
